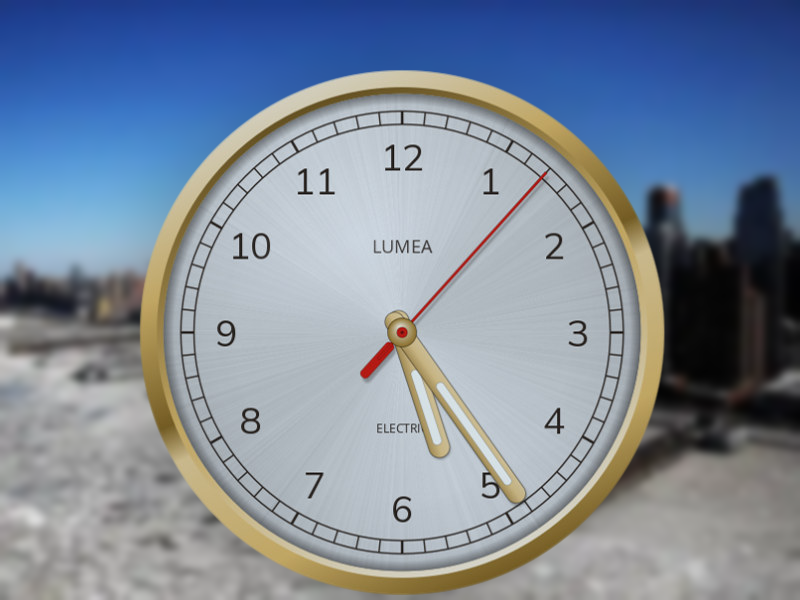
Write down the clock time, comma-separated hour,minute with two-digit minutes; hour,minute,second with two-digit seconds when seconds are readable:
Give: 5,24,07
